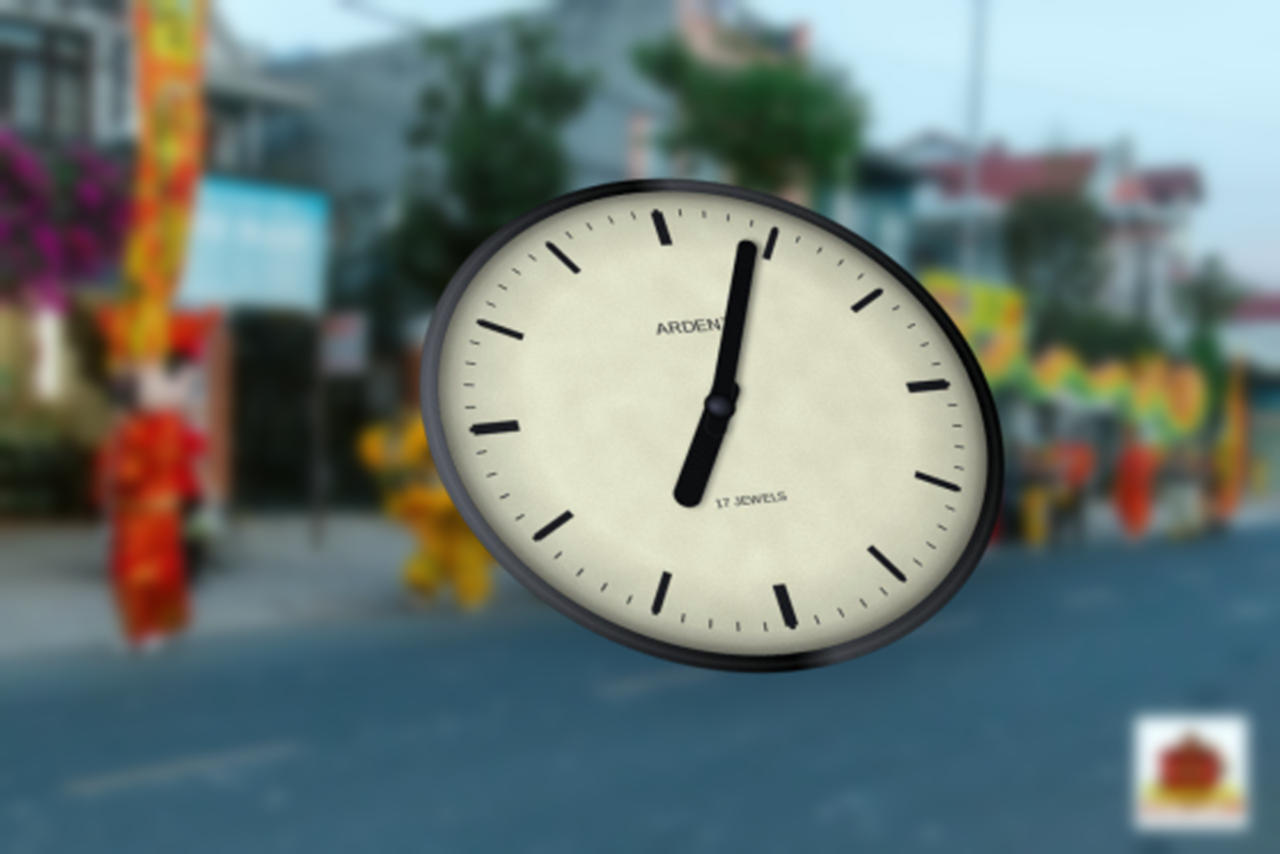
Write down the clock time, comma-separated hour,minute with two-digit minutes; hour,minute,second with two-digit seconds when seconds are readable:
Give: 7,04
